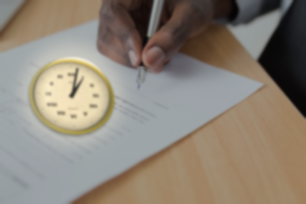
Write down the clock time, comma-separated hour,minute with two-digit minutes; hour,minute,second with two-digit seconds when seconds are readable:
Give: 1,02
